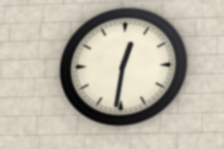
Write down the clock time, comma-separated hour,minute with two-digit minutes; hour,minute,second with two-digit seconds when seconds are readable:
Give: 12,31
